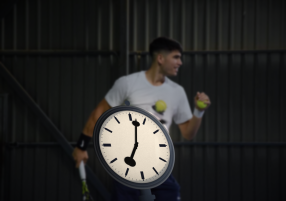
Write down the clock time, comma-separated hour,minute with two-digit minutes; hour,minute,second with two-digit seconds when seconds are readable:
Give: 7,02
